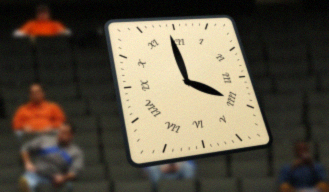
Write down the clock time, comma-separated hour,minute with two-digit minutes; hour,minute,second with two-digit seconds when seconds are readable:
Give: 3,59
